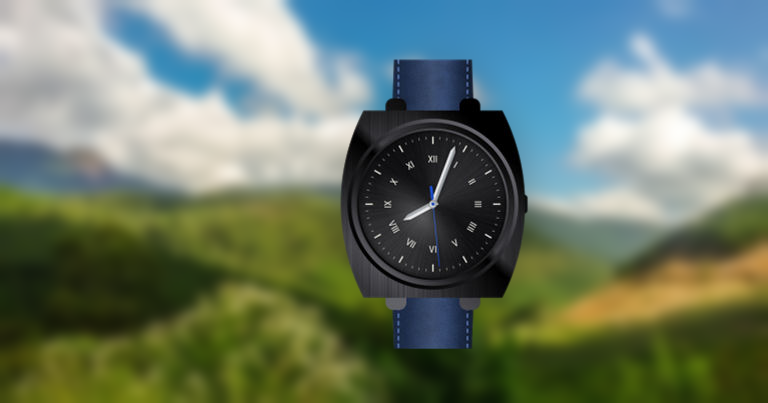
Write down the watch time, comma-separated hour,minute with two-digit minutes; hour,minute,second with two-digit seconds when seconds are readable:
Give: 8,03,29
